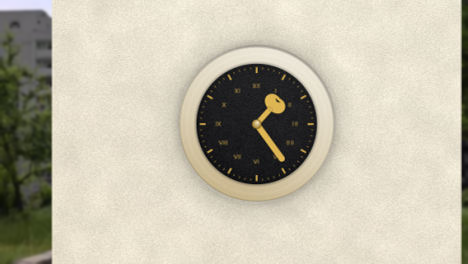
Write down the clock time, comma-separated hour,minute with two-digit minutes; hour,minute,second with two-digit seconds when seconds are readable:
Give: 1,24
